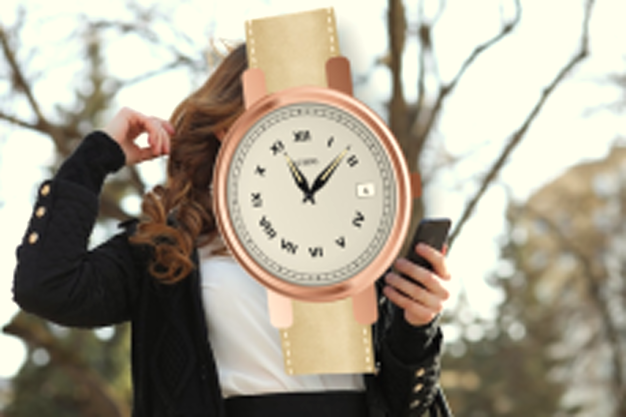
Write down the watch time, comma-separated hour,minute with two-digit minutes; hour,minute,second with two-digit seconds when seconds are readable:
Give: 11,08
